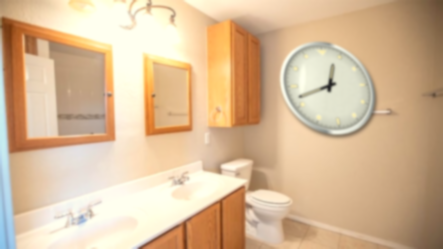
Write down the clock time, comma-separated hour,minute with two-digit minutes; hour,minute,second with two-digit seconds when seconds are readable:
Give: 12,42
